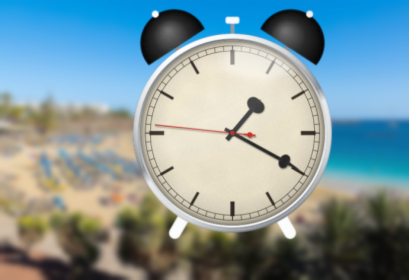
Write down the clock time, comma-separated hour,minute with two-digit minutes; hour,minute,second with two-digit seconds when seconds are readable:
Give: 1,19,46
